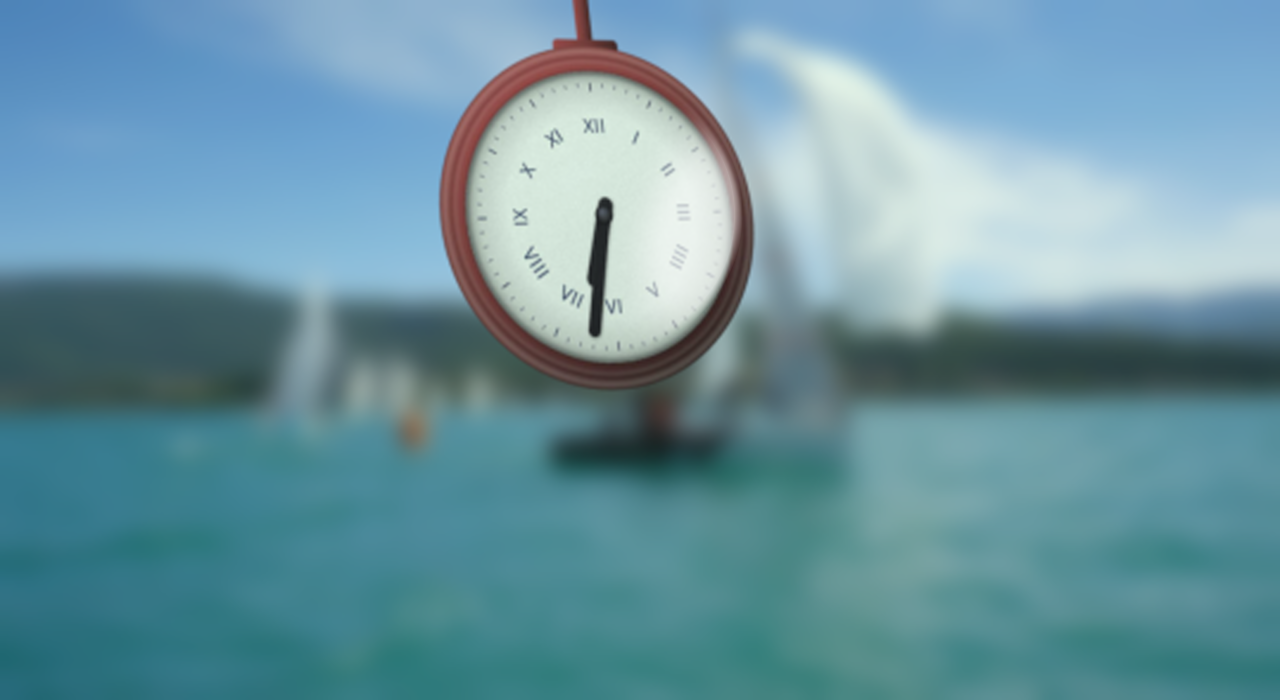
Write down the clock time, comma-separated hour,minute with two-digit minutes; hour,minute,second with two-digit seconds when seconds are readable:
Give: 6,32
